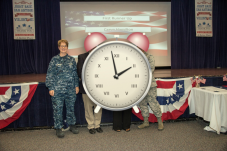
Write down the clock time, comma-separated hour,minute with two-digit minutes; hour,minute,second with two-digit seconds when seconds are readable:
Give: 1,58
